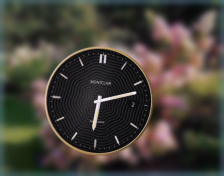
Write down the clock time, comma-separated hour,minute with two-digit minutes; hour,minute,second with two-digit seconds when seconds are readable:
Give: 6,12
